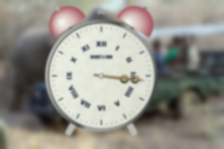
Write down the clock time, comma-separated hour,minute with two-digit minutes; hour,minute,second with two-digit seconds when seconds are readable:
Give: 3,16
